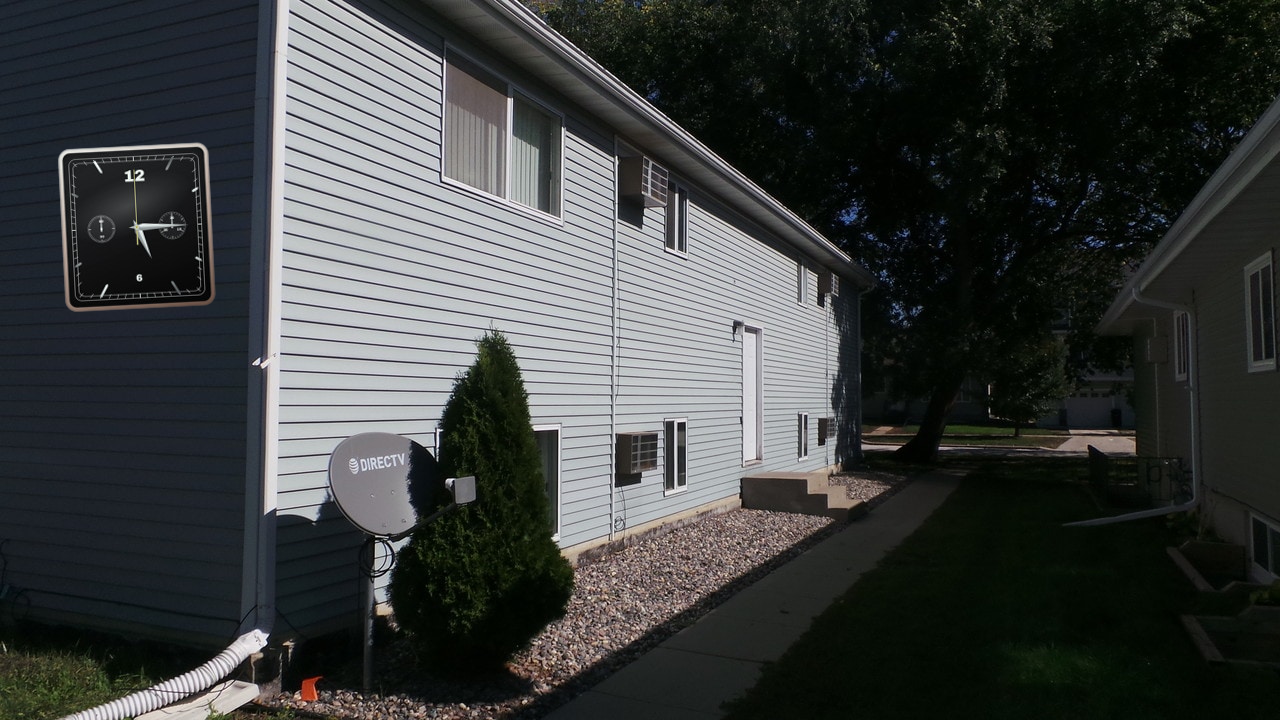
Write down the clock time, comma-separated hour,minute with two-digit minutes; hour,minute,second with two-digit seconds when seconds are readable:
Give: 5,15
